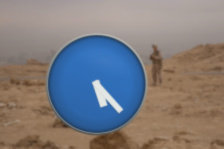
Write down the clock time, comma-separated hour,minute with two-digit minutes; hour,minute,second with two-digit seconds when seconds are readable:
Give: 5,23
